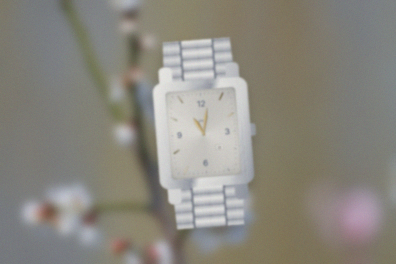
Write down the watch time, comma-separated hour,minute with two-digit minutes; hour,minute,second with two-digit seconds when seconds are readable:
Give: 11,02
